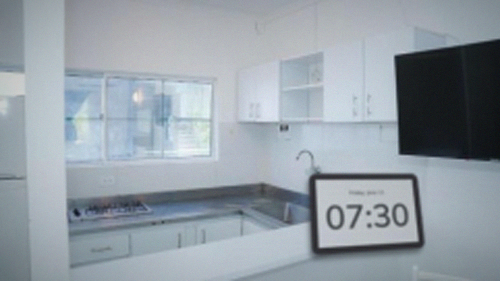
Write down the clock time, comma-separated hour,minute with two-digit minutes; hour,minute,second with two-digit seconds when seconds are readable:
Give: 7,30
